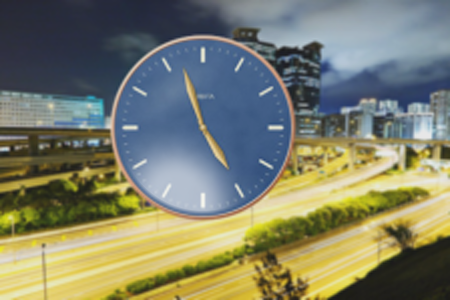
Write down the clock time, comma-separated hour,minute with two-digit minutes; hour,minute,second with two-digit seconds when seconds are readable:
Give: 4,57
